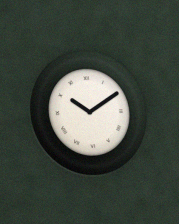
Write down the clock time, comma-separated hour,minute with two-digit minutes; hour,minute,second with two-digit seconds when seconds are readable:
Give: 10,10
